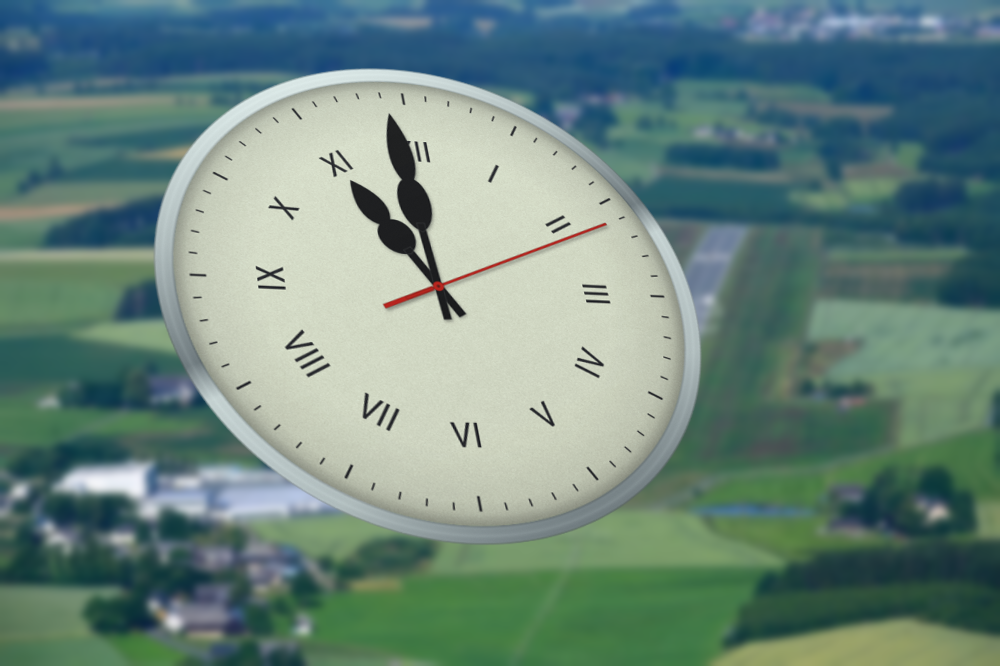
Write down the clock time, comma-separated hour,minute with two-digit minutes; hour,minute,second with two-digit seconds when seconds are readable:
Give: 10,59,11
